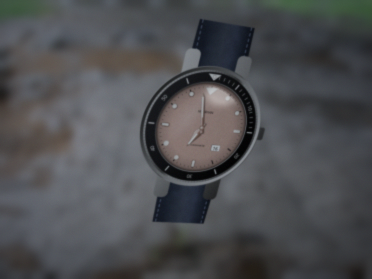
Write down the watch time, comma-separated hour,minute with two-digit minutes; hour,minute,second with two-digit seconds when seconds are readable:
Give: 6,58
